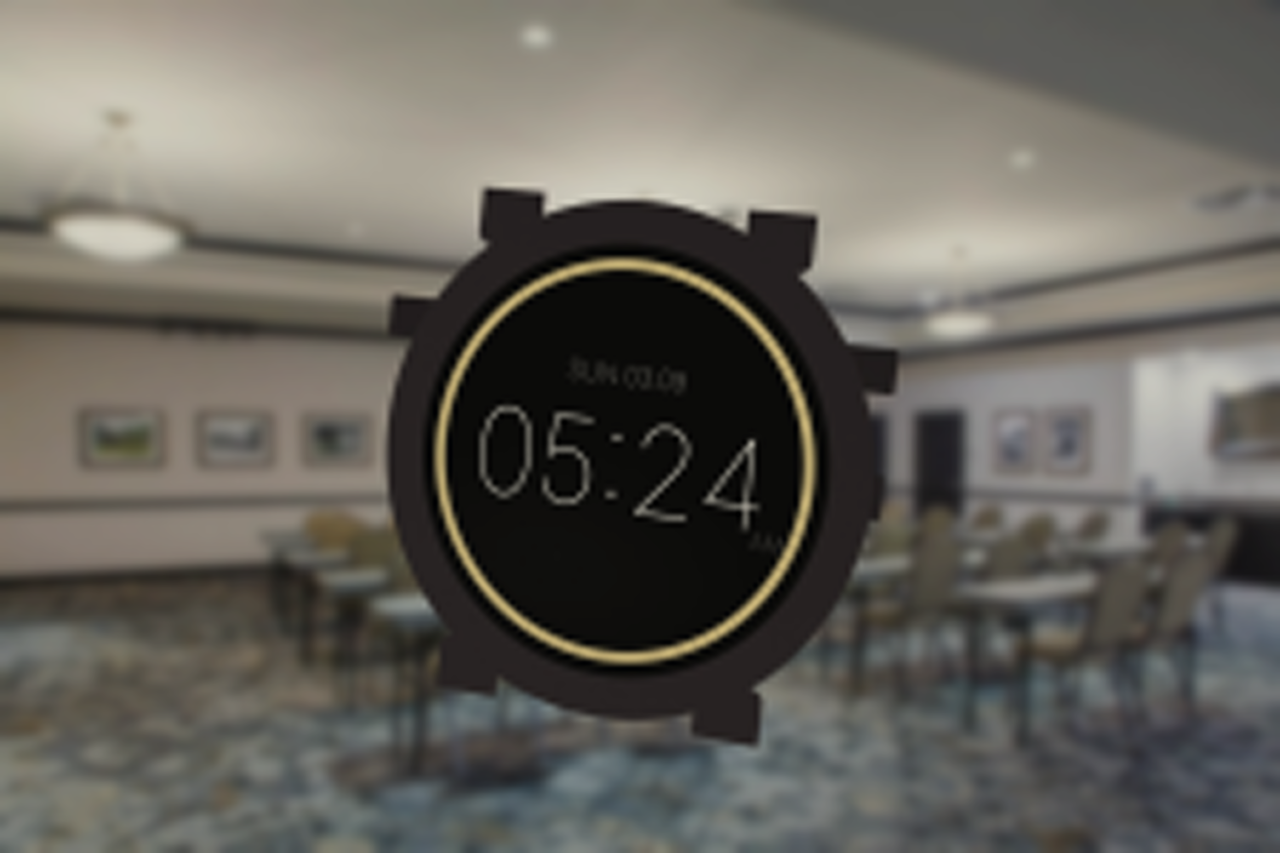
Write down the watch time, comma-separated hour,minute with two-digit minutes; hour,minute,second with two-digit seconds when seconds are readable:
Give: 5,24
